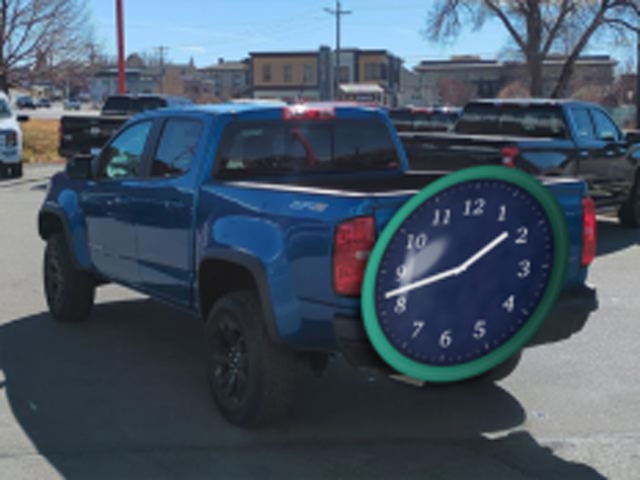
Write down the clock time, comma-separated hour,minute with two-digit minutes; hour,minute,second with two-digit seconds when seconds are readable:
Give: 1,42
